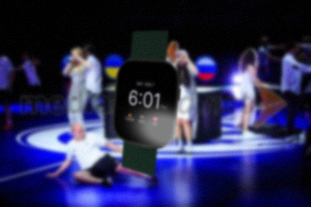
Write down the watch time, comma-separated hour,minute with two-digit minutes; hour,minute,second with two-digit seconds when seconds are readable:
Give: 6,01
